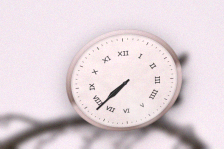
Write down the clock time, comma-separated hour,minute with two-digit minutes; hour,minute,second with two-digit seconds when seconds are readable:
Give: 7,38
